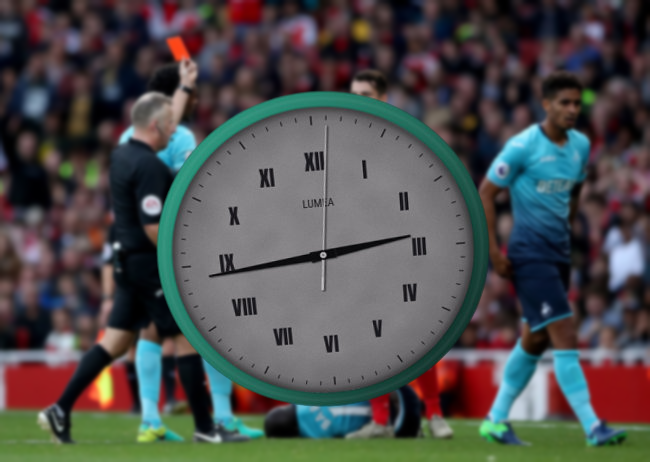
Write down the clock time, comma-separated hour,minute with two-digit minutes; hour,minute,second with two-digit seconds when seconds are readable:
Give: 2,44,01
